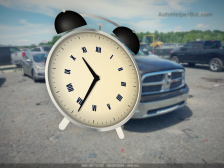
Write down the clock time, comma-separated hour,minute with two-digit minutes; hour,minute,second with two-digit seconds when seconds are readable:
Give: 10,34
